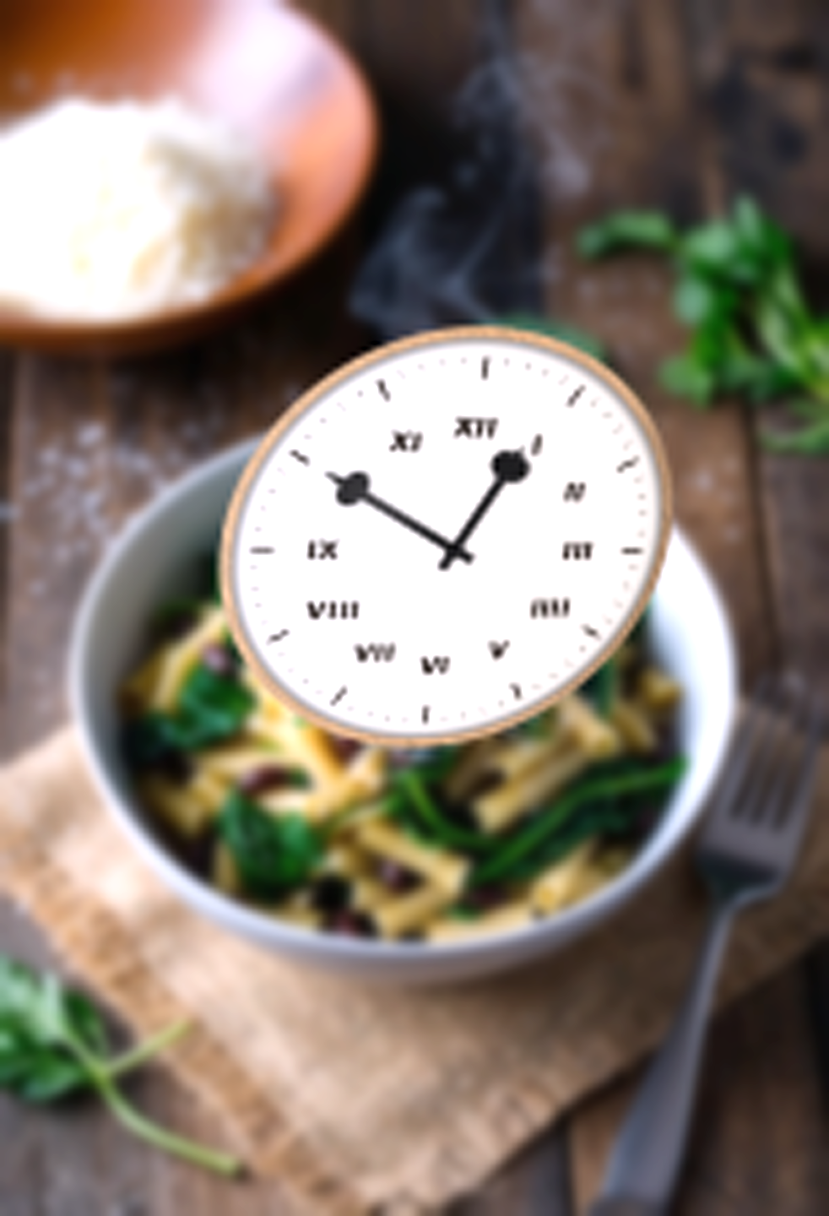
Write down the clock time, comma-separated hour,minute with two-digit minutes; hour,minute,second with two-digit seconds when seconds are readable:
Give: 12,50
